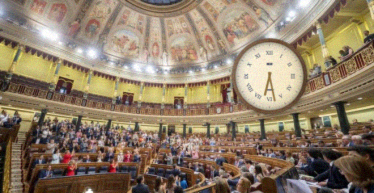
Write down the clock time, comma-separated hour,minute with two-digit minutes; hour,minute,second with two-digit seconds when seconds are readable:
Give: 6,28
